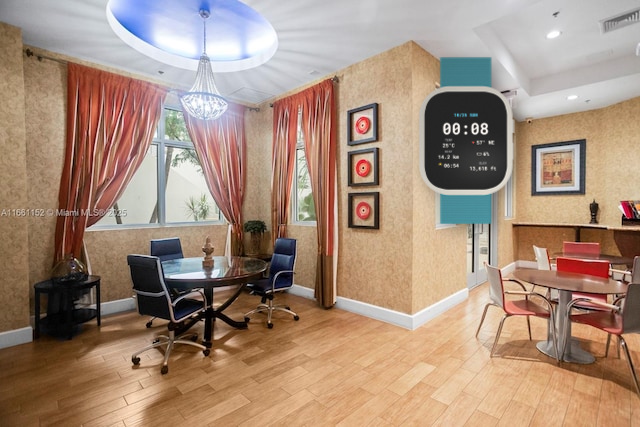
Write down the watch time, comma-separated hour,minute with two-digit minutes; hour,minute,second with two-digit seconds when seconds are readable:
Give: 0,08
